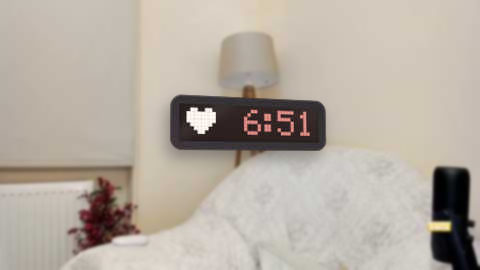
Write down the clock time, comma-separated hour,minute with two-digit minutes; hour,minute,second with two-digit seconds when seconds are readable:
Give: 6,51
